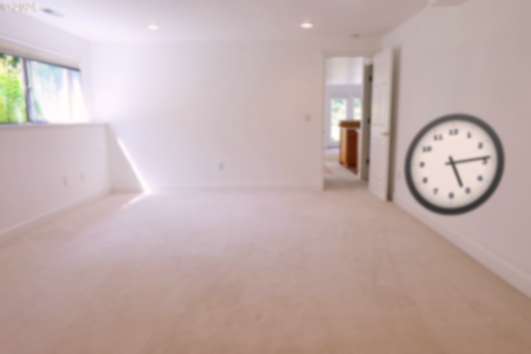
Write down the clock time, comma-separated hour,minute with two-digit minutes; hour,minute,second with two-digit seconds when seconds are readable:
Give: 5,14
